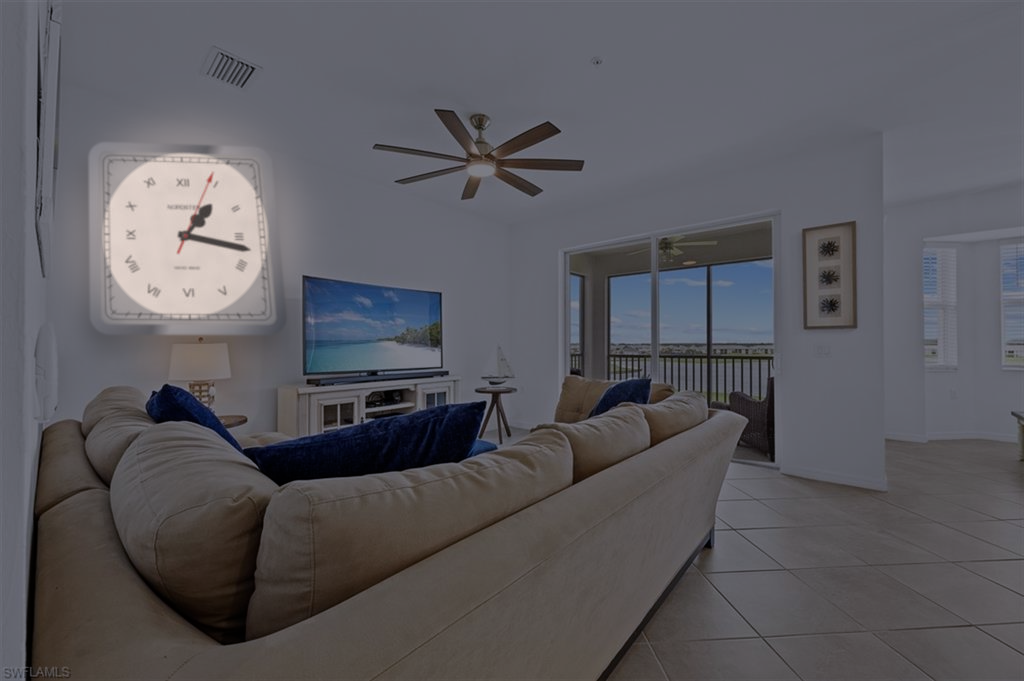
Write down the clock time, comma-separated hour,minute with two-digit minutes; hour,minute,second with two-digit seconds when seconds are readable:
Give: 1,17,04
